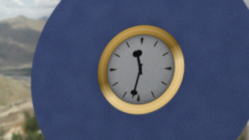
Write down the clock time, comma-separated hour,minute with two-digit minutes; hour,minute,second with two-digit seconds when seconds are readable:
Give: 11,32
